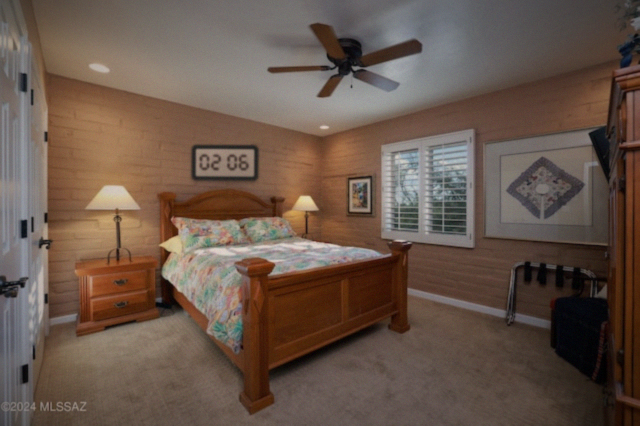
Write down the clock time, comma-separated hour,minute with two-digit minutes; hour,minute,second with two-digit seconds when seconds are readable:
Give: 2,06
